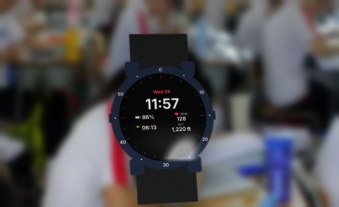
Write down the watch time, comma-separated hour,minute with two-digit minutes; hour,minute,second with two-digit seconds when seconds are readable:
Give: 11,57
